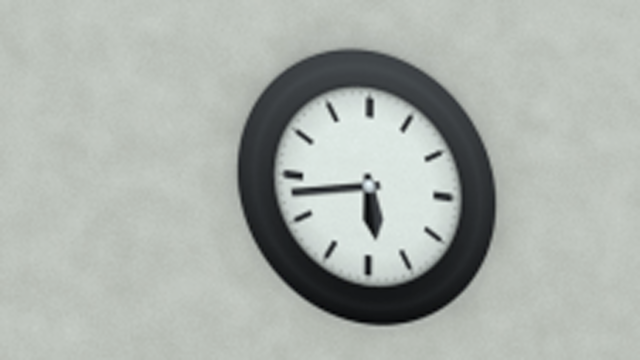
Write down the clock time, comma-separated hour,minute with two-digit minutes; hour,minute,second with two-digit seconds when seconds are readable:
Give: 5,43
